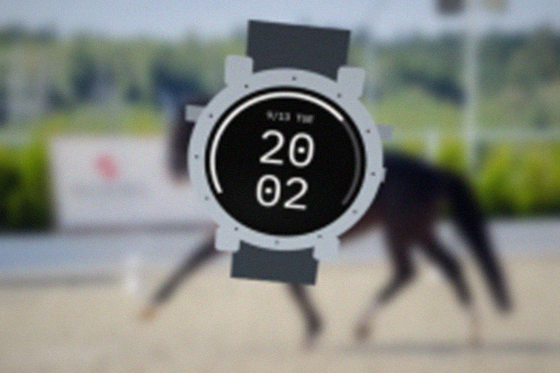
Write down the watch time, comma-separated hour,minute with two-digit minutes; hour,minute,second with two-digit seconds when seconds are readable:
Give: 20,02
